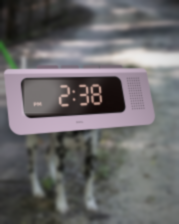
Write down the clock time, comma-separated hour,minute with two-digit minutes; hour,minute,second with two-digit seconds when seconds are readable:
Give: 2,38
